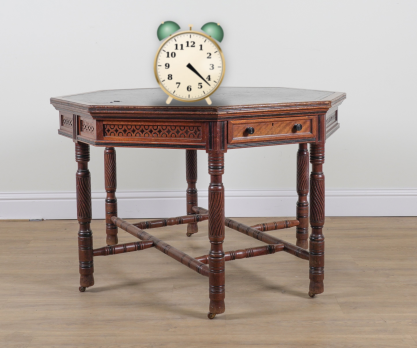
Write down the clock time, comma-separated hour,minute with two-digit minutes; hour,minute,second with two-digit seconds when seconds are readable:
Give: 4,22
